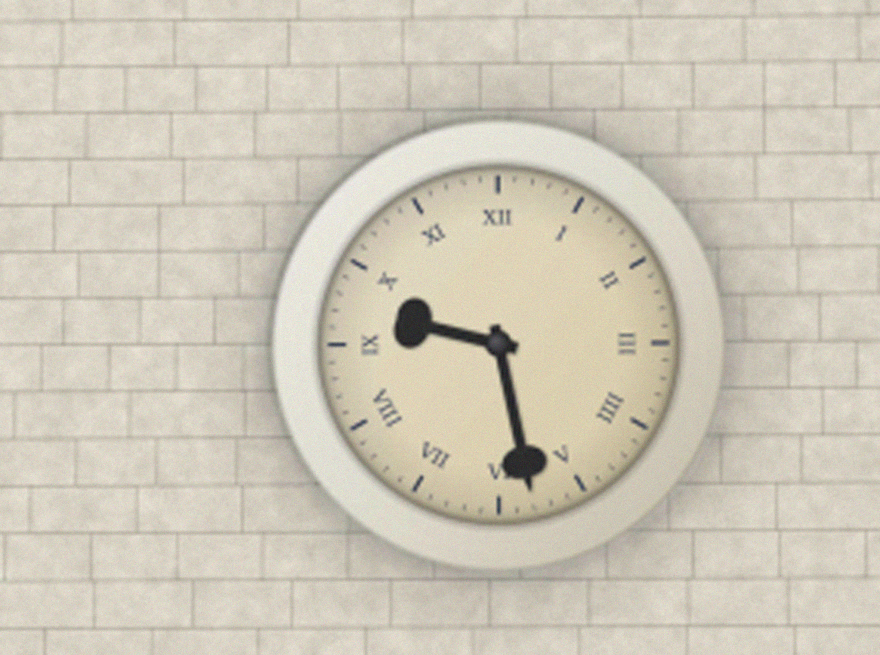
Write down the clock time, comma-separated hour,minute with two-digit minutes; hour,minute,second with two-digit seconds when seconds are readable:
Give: 9,28
